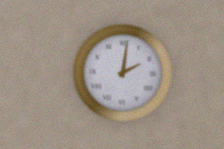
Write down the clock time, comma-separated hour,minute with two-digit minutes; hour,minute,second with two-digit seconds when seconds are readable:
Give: 2,01
